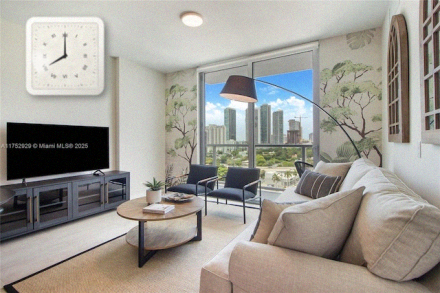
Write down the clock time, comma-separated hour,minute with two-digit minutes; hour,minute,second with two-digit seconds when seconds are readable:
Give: 8,00
